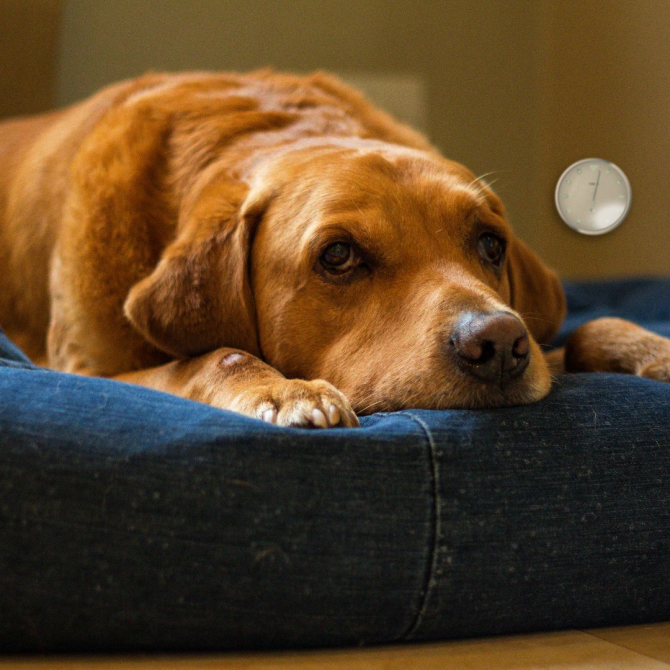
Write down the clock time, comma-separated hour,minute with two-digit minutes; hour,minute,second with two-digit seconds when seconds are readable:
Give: 6,02
